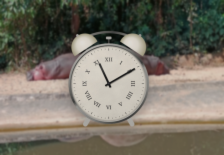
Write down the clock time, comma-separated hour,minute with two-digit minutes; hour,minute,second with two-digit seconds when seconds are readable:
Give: 11,10
